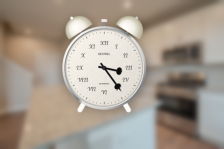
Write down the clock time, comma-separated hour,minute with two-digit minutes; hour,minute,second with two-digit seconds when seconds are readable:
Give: 3,24
